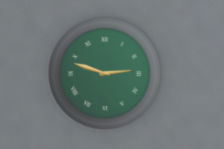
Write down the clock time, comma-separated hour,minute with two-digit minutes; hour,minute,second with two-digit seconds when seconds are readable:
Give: 2,48
